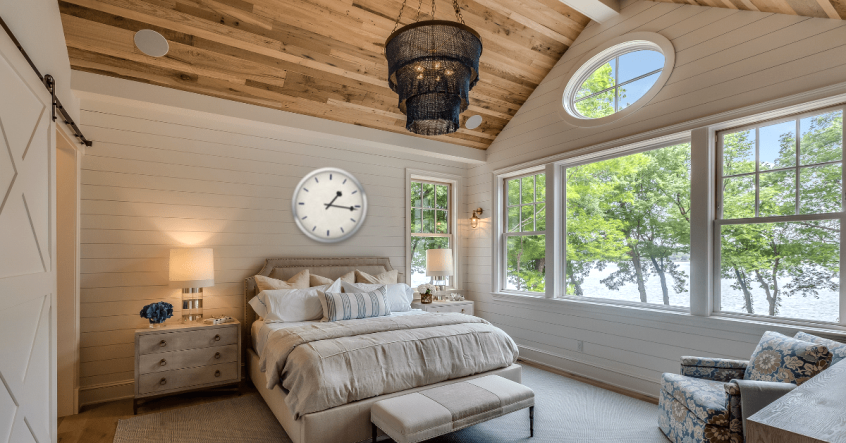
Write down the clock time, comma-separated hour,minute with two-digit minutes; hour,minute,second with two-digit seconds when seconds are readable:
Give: 1,16
